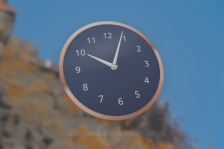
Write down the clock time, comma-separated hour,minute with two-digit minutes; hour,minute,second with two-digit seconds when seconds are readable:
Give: 10,04
